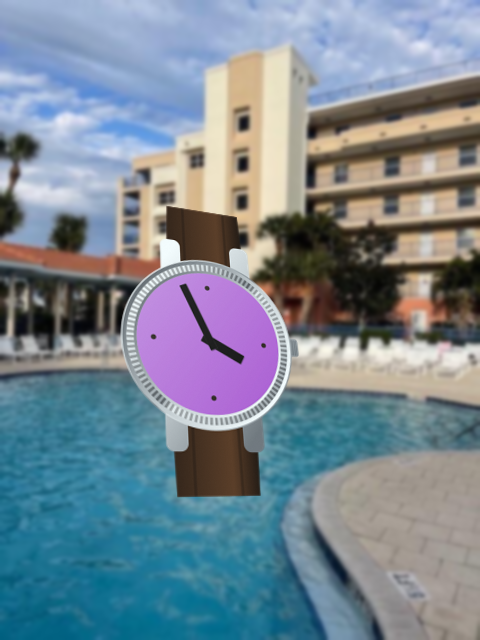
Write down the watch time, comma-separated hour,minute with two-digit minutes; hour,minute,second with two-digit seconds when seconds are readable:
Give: 3,56
